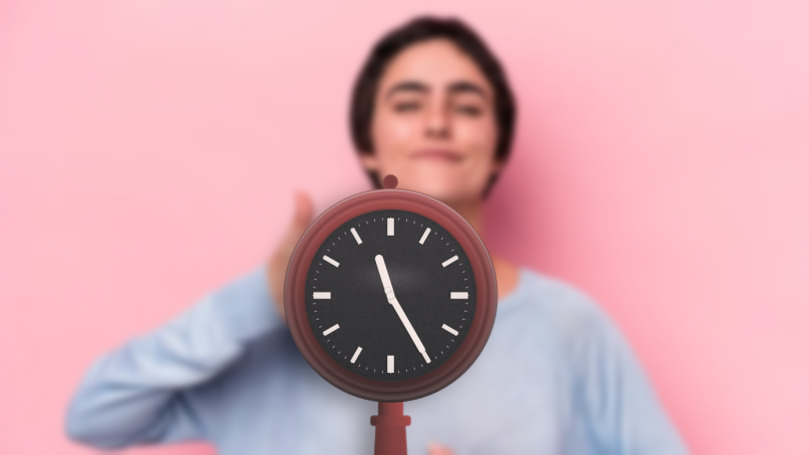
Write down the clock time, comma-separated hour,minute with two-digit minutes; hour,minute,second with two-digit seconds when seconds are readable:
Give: 11,25
